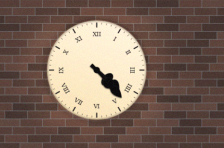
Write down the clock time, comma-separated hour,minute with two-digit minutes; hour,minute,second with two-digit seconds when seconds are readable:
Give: 4,23
